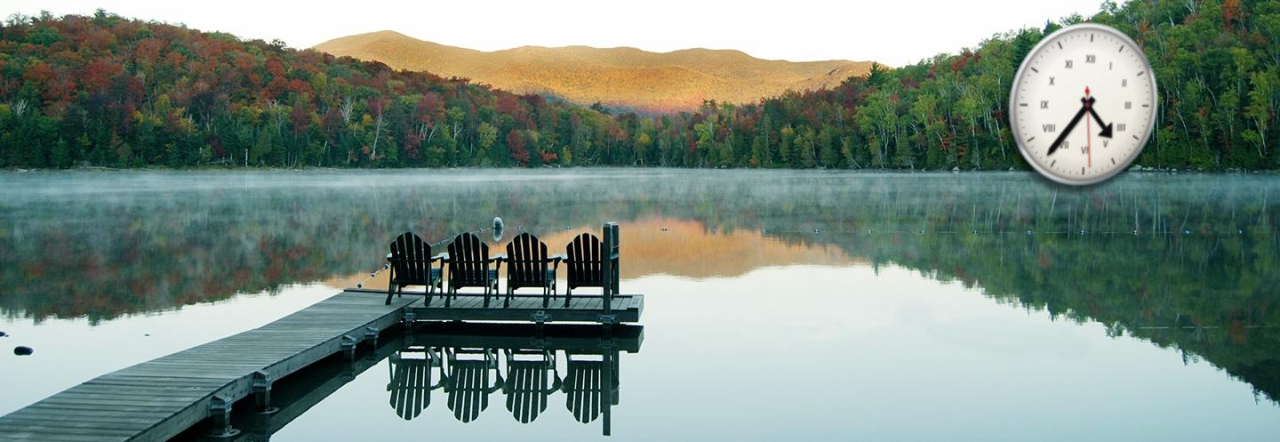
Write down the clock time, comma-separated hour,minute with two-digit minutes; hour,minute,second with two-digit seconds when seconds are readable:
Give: 4,36,29
